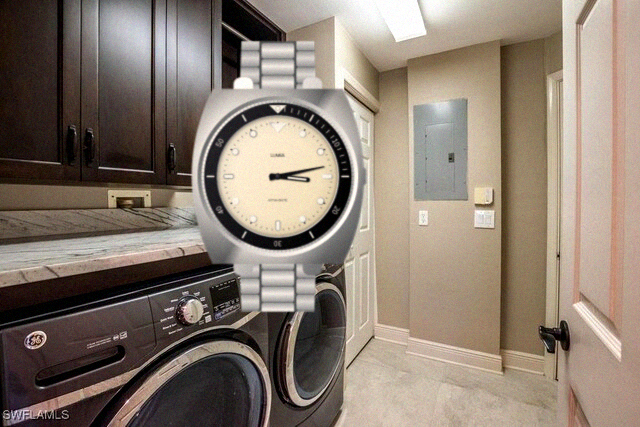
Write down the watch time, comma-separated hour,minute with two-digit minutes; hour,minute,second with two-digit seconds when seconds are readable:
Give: 3,13
